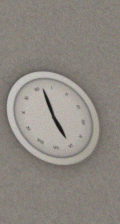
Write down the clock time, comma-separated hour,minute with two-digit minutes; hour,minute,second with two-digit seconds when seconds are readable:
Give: 6,02
